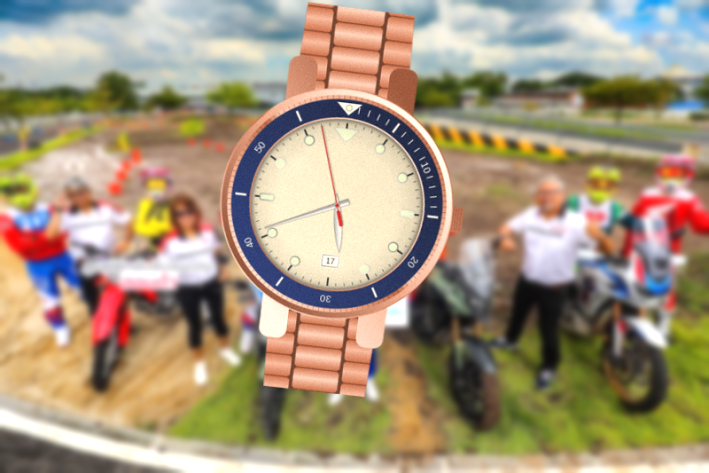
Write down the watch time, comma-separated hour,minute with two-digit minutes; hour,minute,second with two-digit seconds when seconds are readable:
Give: 5,40,57
